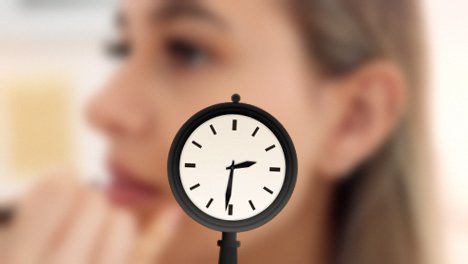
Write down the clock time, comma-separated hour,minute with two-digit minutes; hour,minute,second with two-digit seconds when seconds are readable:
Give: 2,31
